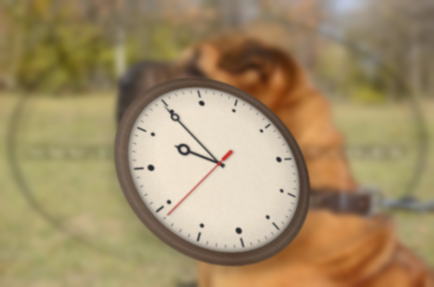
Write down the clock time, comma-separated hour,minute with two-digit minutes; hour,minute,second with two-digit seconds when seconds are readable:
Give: 9,54,39
